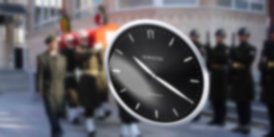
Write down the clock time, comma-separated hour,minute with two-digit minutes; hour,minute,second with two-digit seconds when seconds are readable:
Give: 10,20
